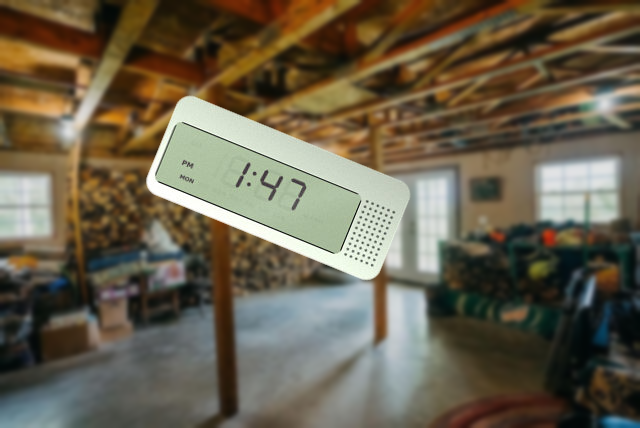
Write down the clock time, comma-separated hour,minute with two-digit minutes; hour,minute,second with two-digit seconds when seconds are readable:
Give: 1,47
